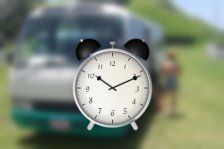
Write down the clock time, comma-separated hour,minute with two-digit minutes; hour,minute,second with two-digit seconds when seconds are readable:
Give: 10,11
